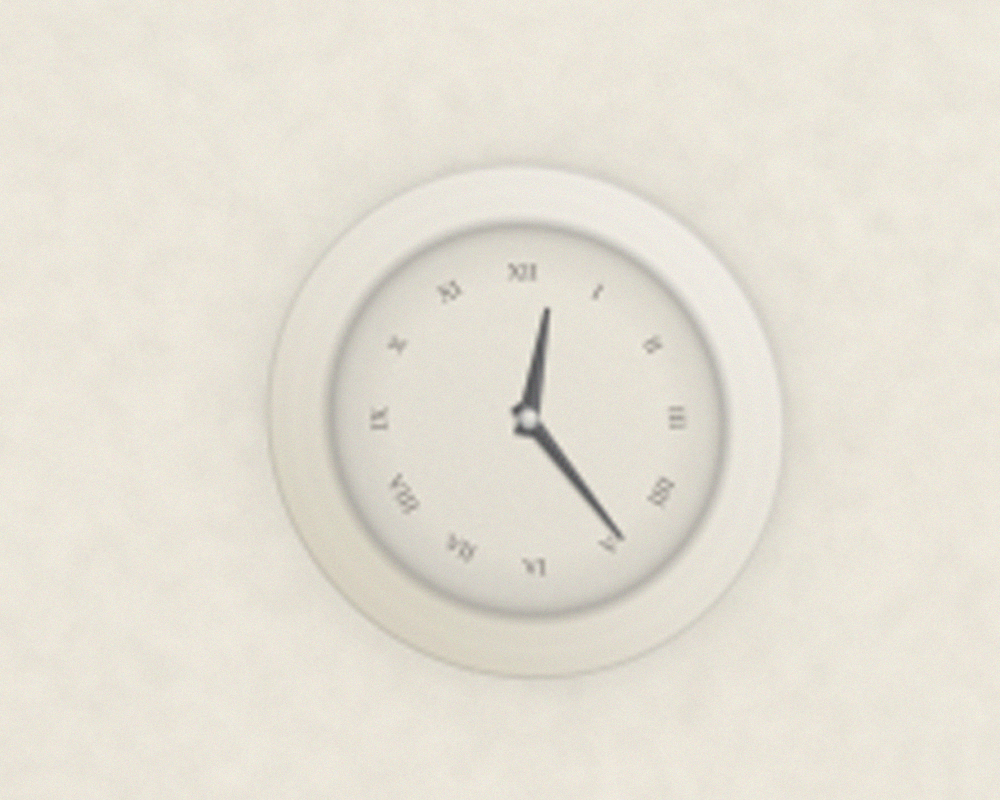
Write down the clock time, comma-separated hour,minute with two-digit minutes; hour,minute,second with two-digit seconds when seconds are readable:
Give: 12,24
